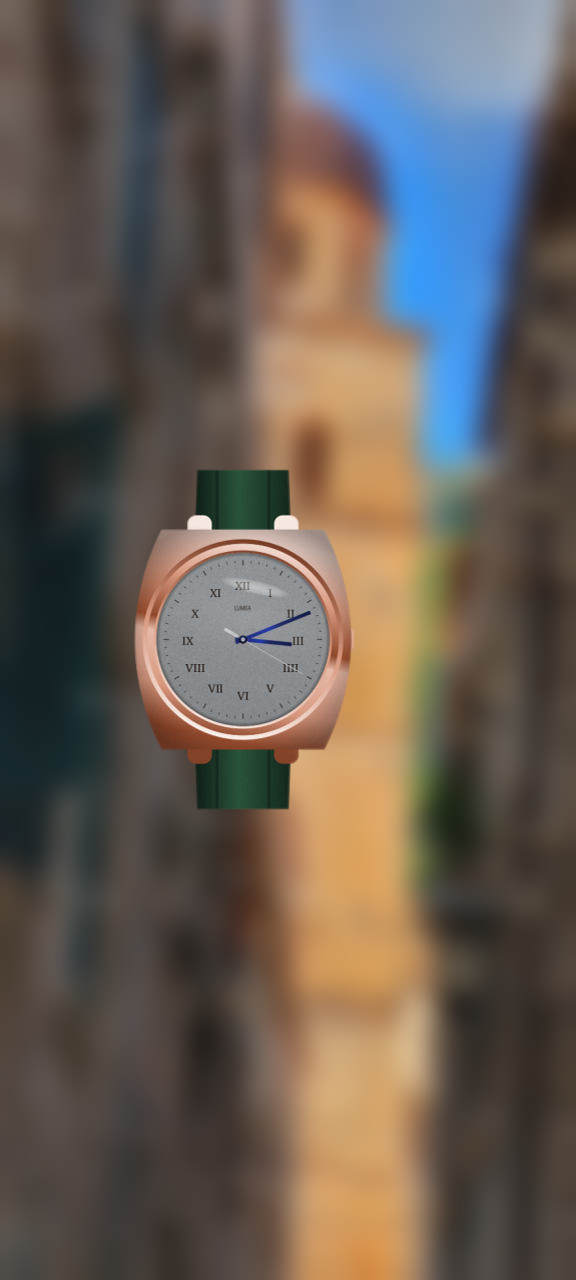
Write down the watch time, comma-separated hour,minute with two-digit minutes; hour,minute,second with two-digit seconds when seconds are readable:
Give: 3,11,20
